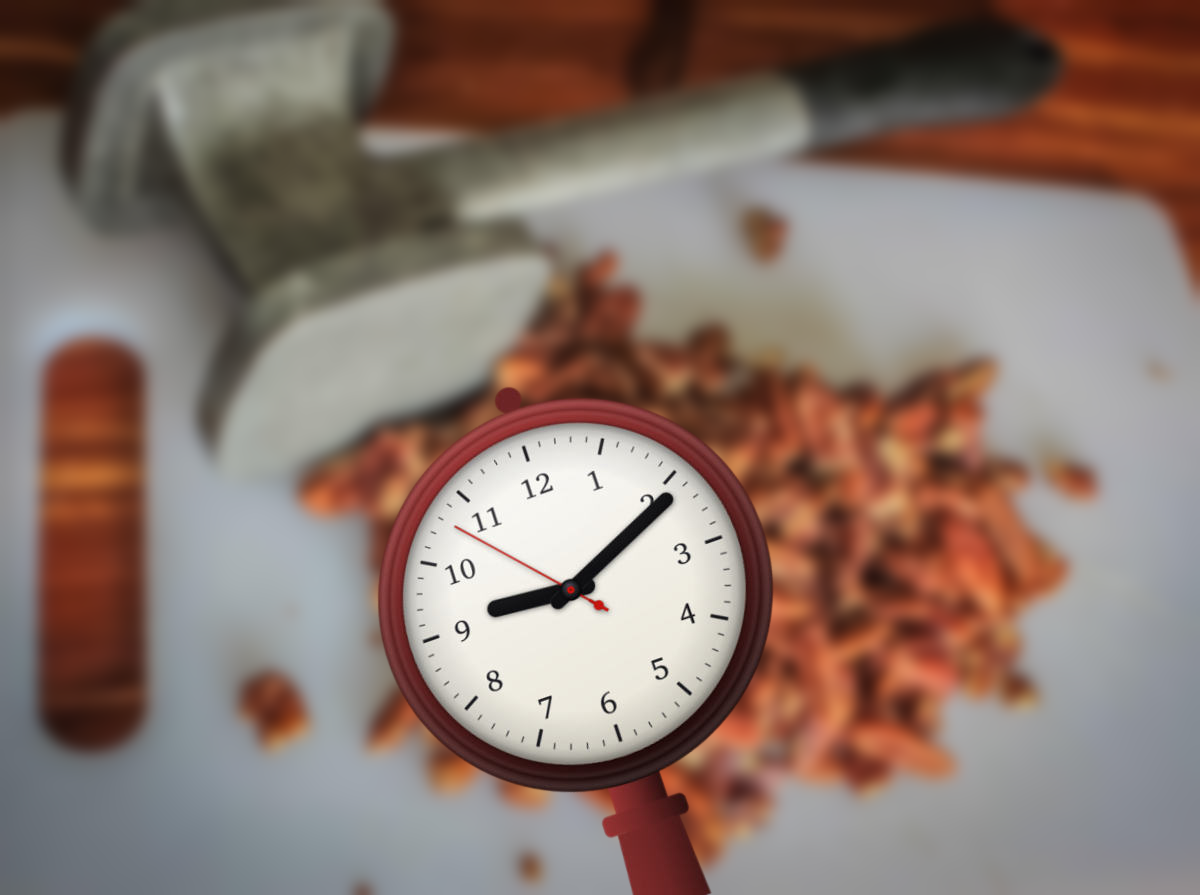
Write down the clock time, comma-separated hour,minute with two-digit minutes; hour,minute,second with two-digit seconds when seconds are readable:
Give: 9,10,53
